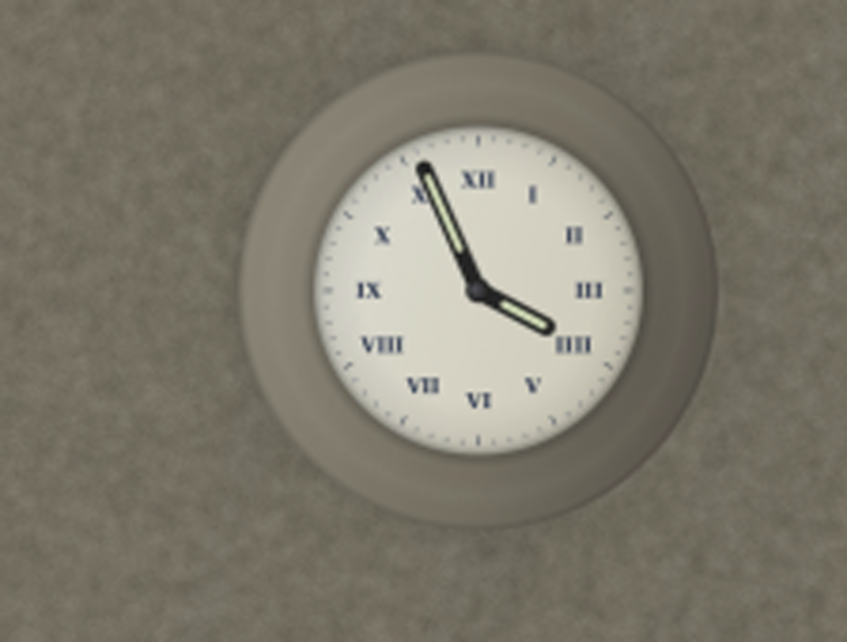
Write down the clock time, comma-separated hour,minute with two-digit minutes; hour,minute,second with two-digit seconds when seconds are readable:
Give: 3,56
